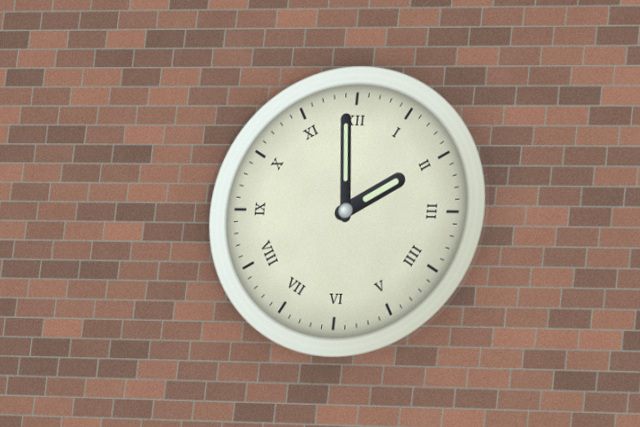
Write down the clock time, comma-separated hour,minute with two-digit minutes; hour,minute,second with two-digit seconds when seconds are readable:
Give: 1,59
